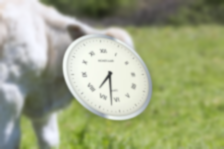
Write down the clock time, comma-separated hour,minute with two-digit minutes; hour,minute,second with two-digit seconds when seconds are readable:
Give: 7,32
